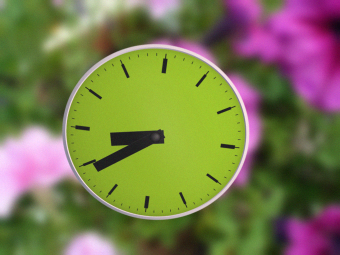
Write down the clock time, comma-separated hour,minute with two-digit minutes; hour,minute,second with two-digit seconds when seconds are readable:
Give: 8,39
